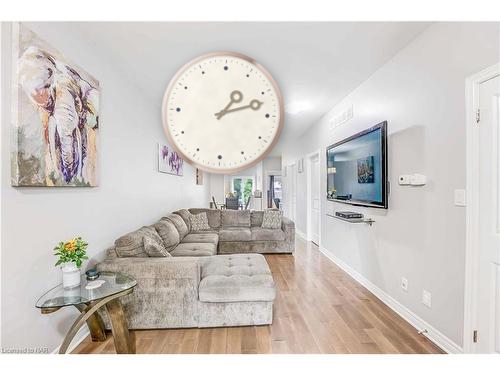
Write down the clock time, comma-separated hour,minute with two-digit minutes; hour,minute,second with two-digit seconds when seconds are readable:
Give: 1,12
